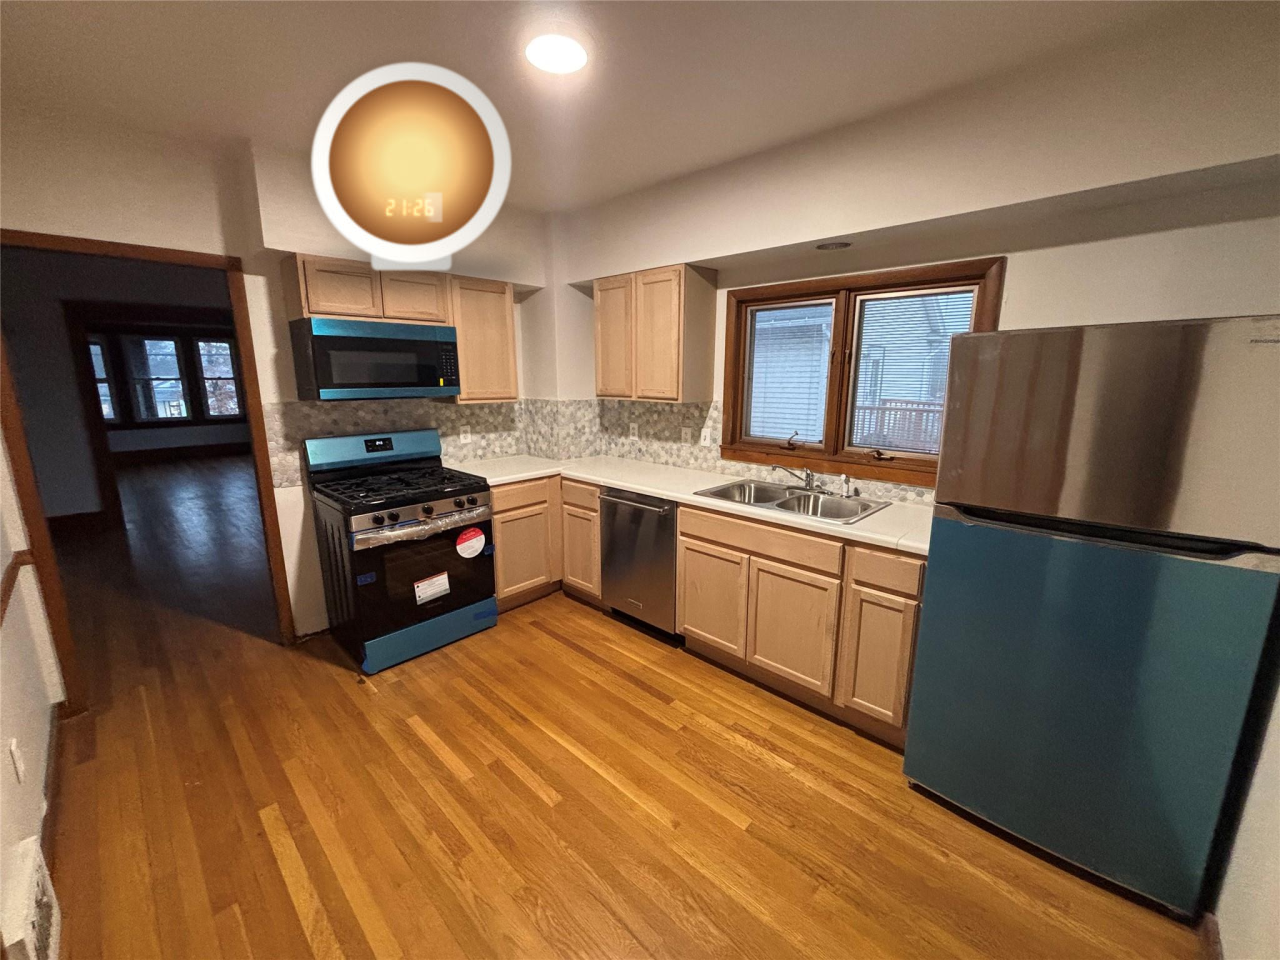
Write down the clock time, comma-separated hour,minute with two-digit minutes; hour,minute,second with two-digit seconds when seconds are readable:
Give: 21,26
